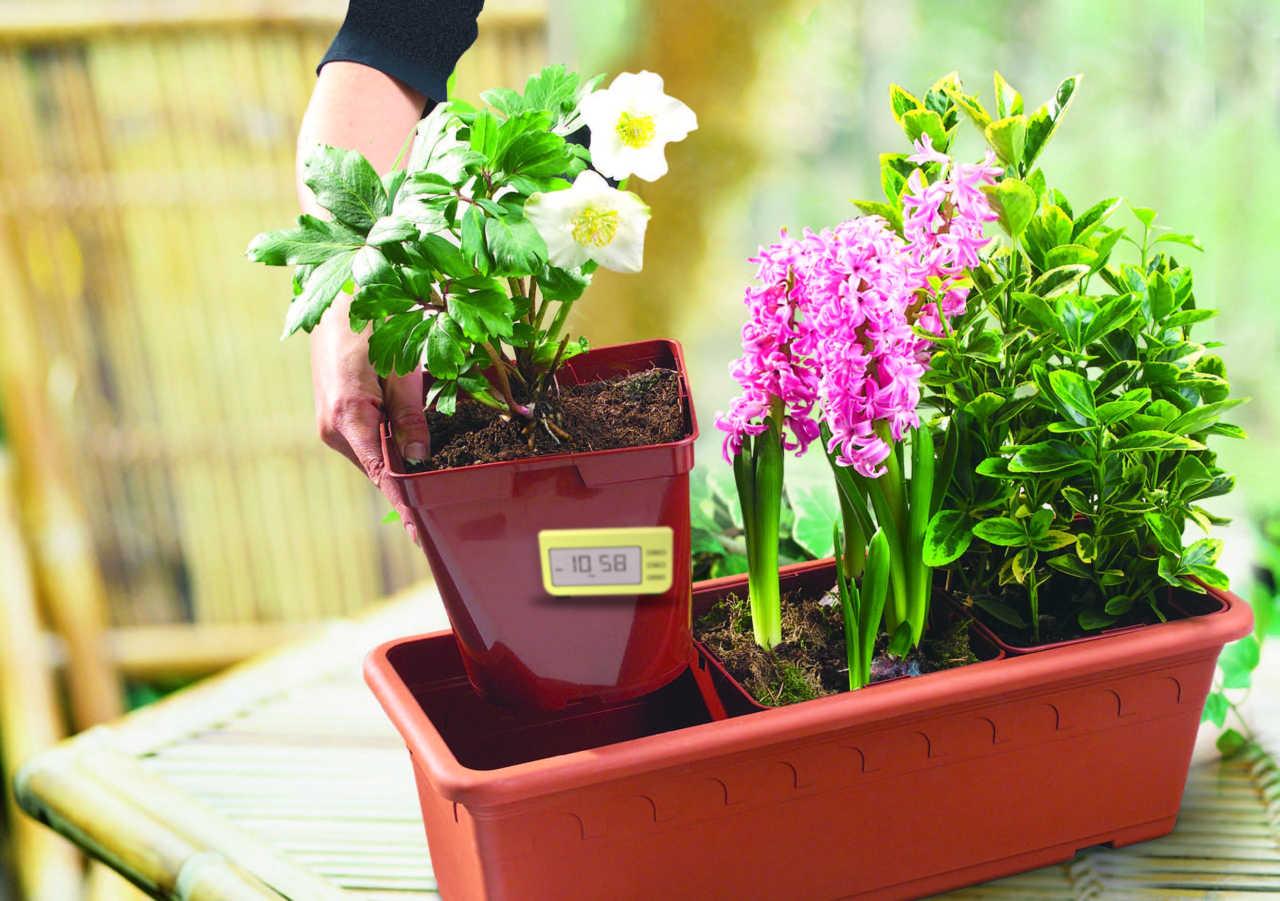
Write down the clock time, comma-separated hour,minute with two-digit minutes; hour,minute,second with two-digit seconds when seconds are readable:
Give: 10,58
